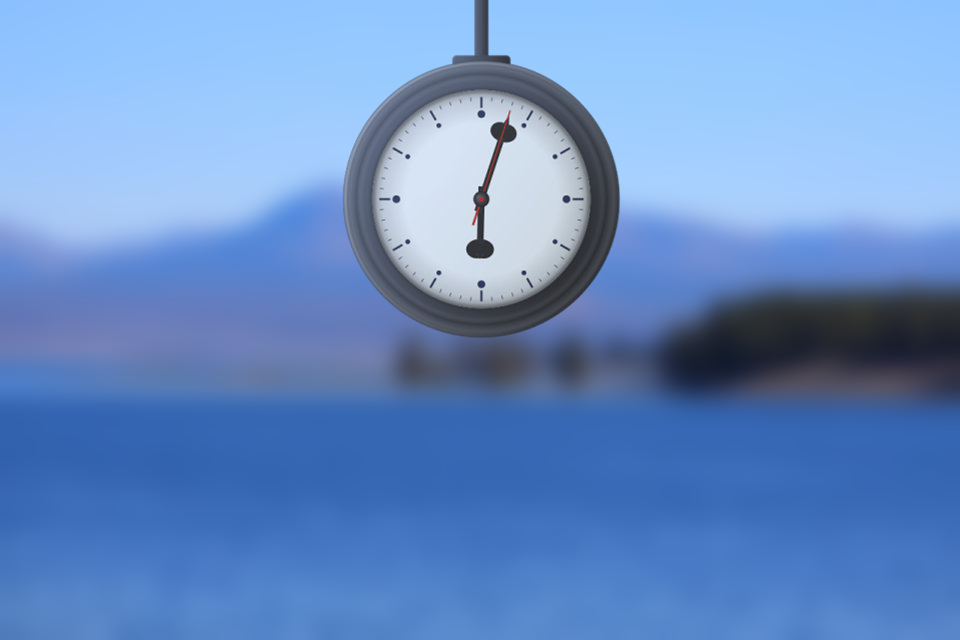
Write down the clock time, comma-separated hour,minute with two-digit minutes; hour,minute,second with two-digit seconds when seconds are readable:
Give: 6,03,03
